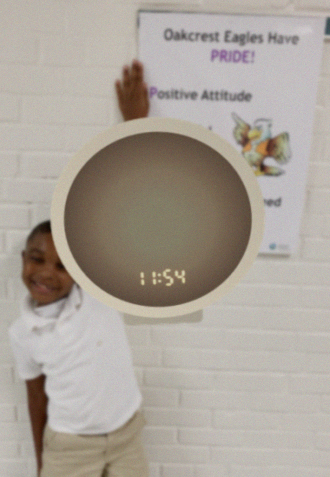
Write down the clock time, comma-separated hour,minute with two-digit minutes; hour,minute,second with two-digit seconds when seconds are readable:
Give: 11,54
